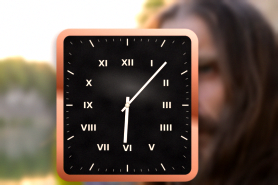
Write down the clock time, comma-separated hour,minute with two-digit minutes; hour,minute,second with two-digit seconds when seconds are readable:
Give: 6,07
